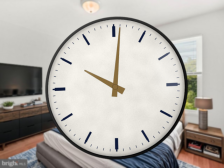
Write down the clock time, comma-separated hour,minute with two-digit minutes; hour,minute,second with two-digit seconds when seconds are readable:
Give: 10,01
